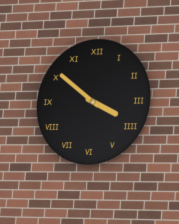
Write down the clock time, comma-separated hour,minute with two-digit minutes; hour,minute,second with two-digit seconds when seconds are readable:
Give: 3,51
